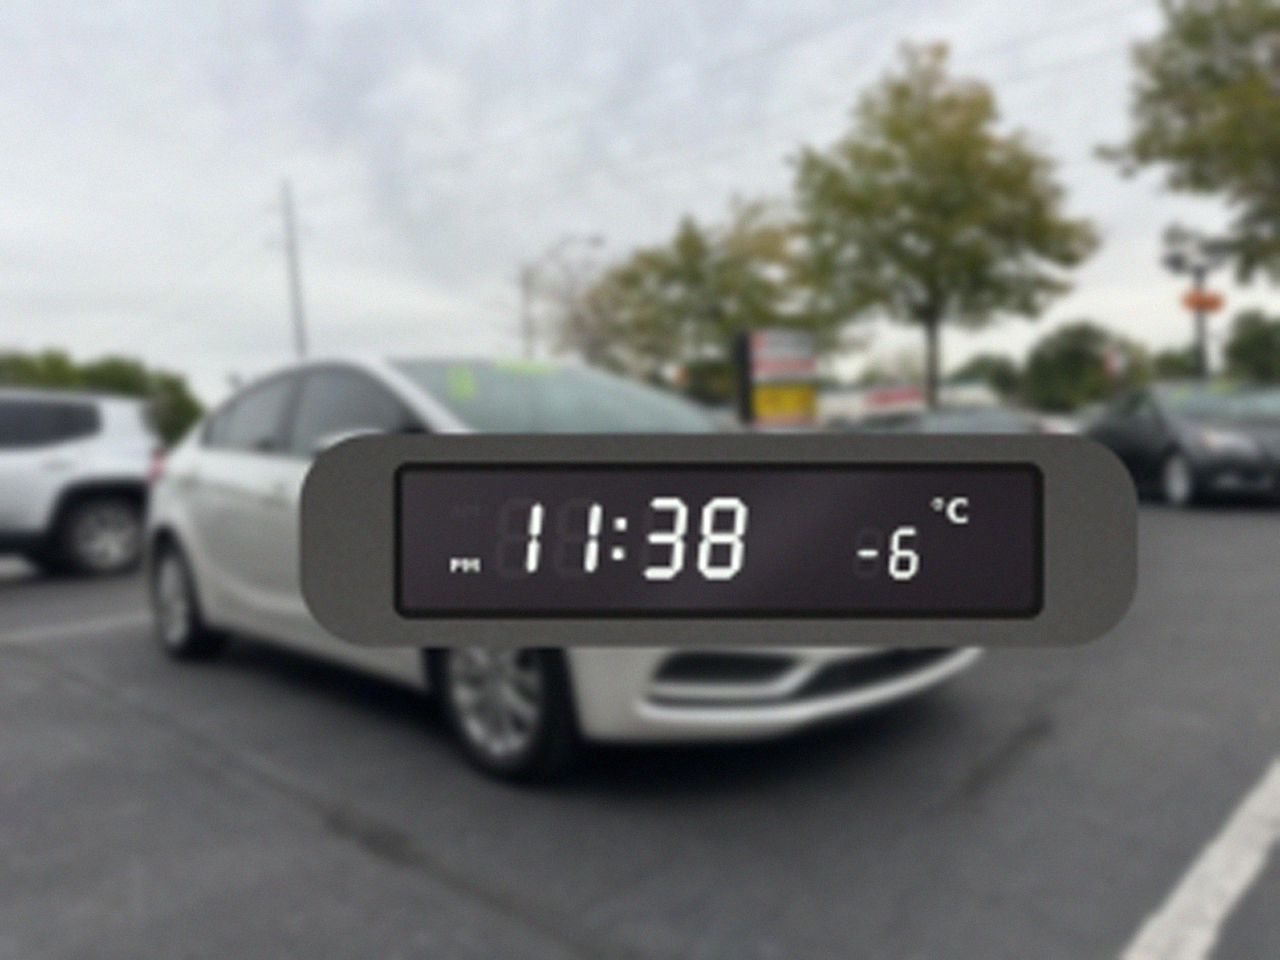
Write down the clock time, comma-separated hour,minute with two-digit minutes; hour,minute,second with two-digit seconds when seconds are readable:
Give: 11,38
